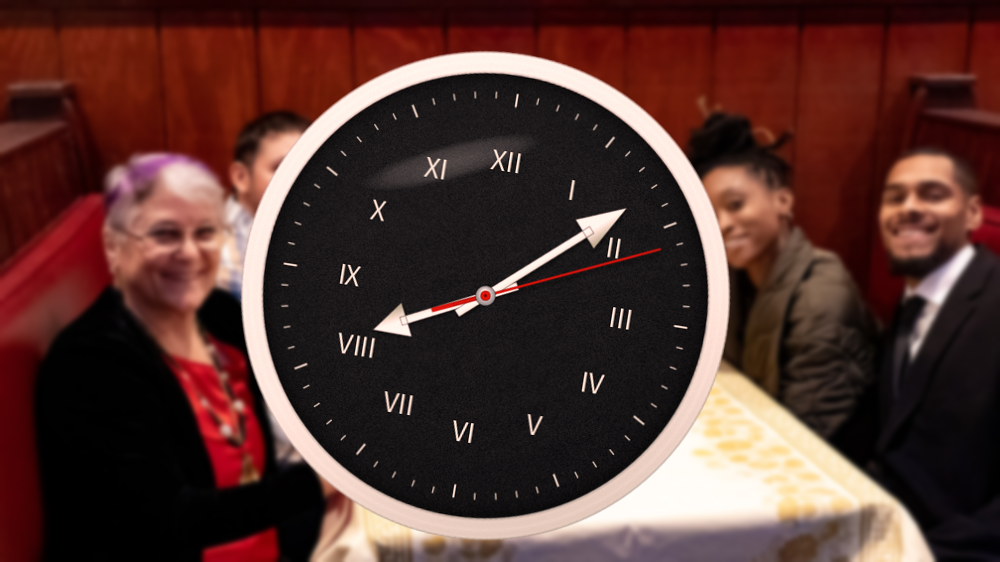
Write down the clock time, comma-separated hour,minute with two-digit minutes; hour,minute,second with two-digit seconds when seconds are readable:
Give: 8,08,11
